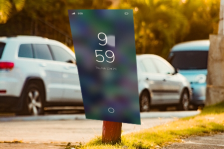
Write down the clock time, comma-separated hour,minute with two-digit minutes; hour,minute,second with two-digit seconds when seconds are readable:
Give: 9,59
